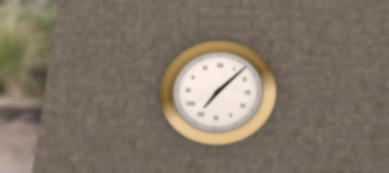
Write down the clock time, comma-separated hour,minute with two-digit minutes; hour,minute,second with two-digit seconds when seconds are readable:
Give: 7,07
